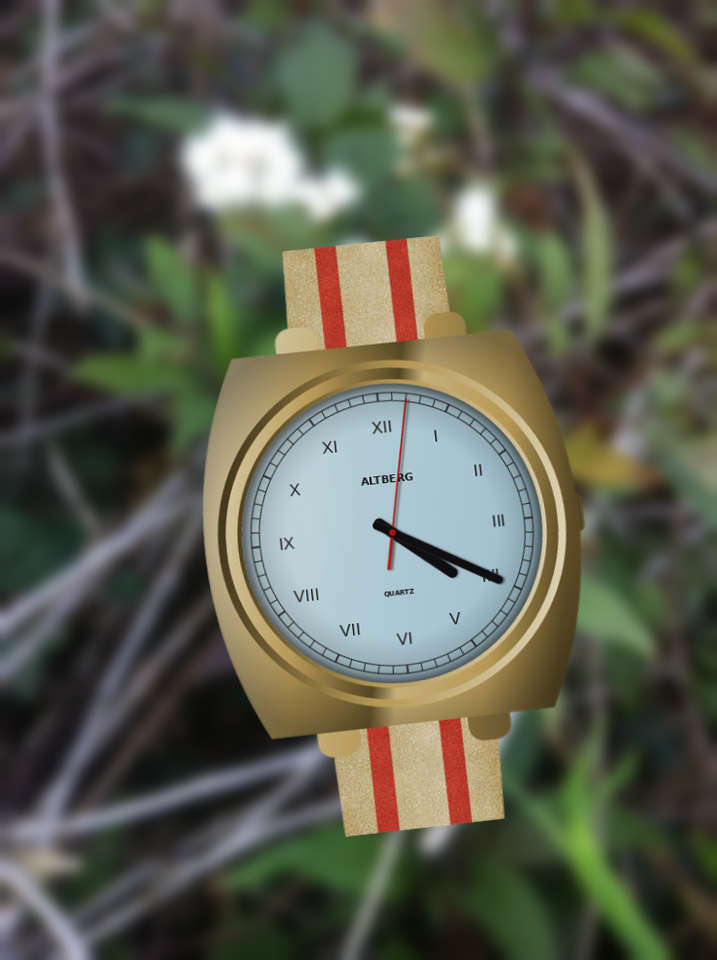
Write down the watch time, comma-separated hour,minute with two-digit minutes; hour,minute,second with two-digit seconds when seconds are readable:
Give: 4,20,02
